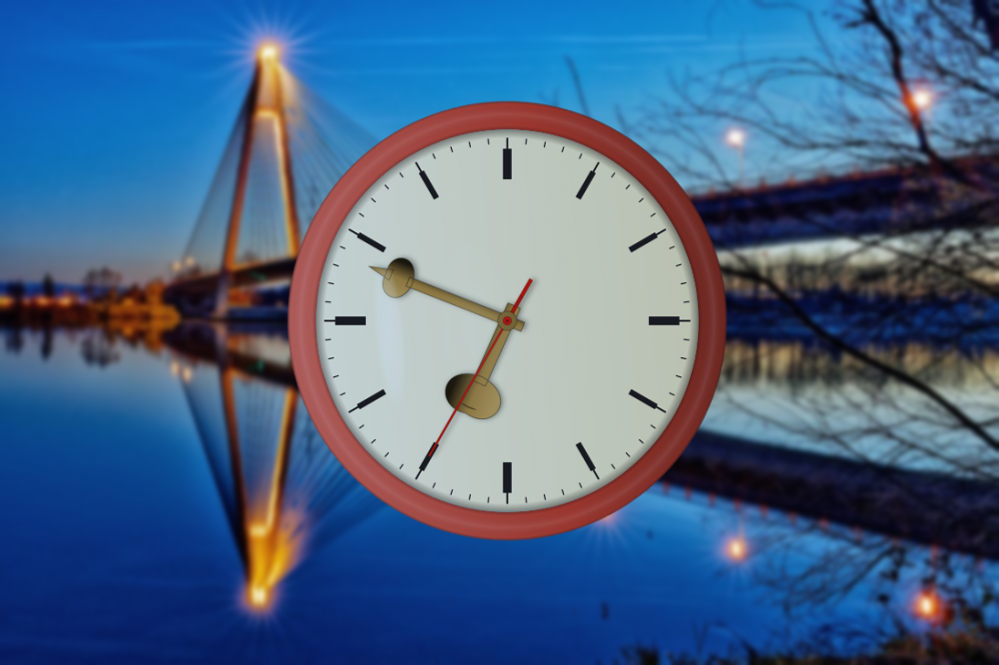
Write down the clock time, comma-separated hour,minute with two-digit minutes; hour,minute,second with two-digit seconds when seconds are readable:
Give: 6,48,35
